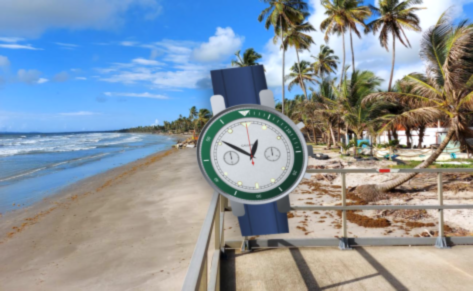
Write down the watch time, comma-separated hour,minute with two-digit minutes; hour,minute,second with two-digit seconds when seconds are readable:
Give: 12,51
